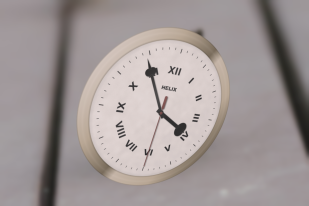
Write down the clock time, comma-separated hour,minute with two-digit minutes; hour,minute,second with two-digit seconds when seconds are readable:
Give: 3,54,30
